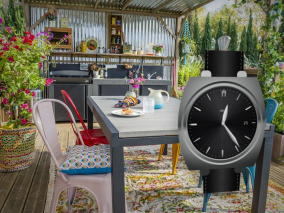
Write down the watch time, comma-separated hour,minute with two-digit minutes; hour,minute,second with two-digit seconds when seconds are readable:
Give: 12,24
